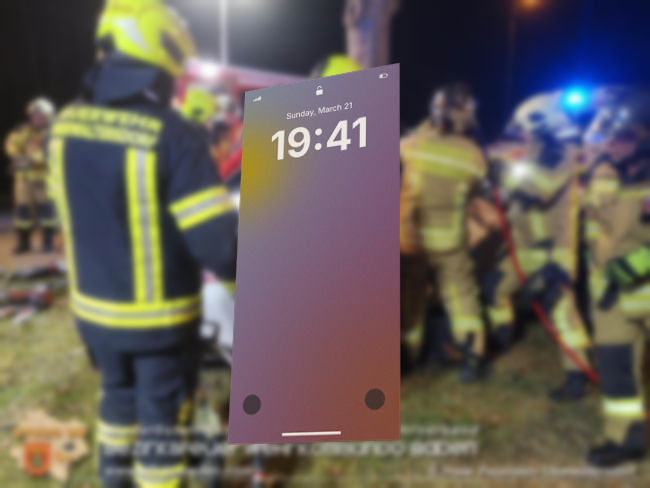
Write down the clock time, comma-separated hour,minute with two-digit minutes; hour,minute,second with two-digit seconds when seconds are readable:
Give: 19,41
